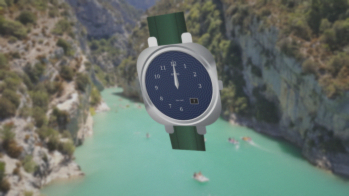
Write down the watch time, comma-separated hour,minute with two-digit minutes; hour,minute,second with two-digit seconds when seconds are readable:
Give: 12,00
